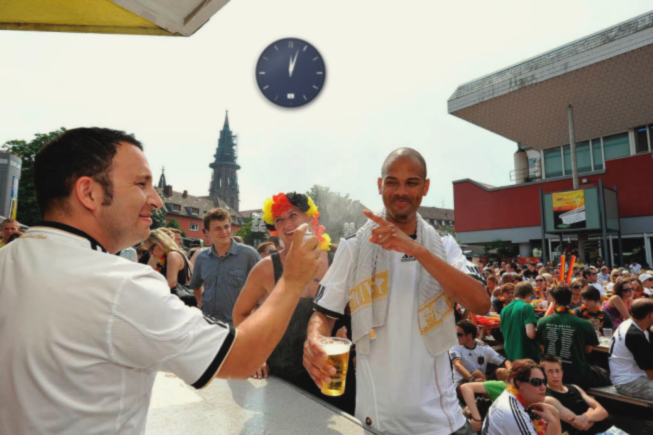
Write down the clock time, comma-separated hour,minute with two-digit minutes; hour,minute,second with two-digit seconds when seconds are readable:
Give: 12,03
